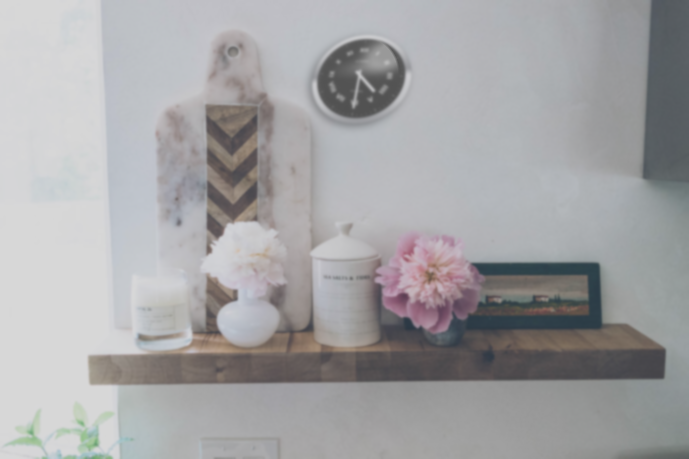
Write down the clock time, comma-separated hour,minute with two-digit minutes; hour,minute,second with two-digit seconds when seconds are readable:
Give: 4,30
